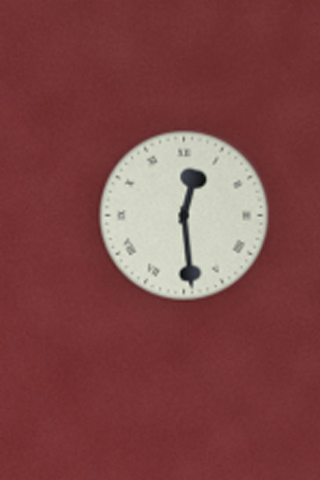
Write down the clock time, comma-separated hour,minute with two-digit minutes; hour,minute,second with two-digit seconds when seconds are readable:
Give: 12,29
